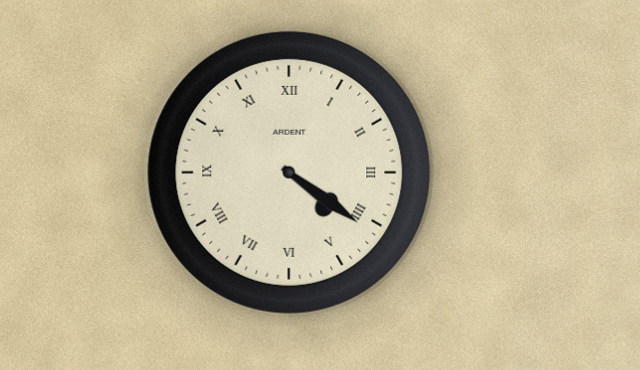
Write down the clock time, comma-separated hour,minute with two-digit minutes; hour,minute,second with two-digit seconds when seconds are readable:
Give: 4,21
